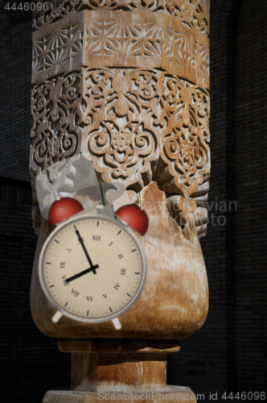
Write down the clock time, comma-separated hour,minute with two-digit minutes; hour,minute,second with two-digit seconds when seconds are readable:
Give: 7,55
